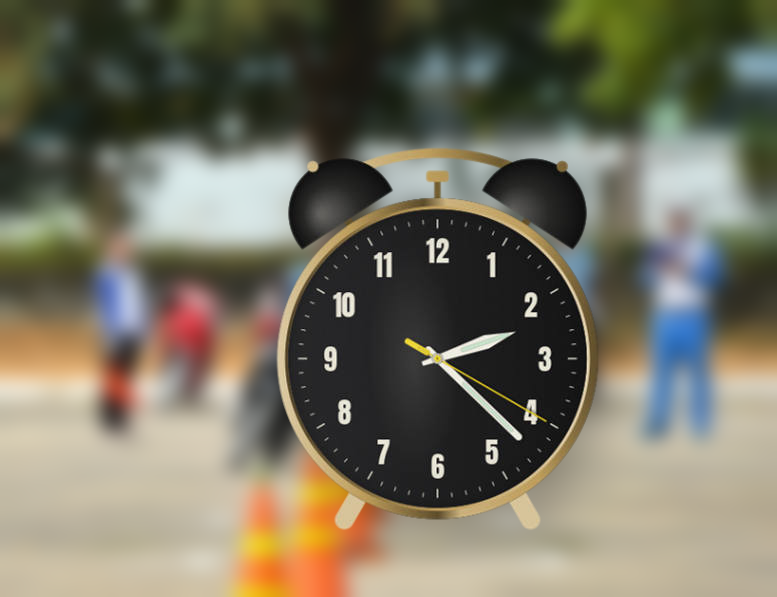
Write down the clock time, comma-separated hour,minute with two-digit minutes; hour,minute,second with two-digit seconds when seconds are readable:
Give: 2,22,20
